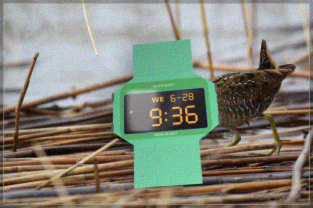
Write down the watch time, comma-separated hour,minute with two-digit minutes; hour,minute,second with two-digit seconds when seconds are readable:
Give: 9,36
